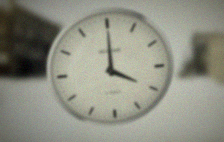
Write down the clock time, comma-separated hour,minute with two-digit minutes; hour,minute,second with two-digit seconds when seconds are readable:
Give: 4,00
